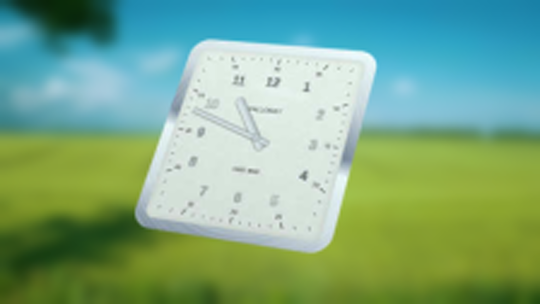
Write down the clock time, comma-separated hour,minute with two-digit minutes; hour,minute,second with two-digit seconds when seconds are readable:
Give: 10,48
